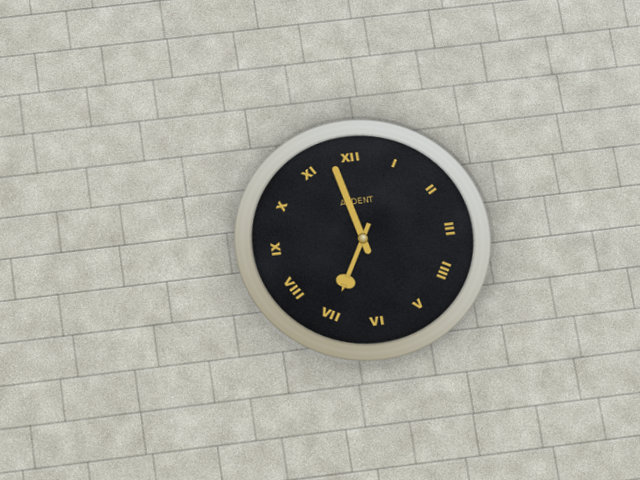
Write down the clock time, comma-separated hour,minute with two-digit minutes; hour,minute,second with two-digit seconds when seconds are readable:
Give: 6,58
